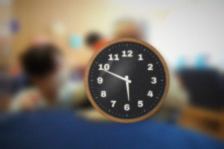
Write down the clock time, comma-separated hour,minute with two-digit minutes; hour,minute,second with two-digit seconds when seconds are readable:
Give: 5,49
